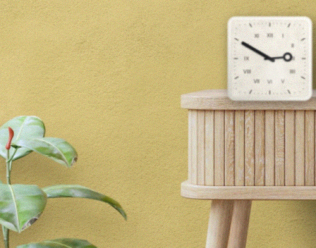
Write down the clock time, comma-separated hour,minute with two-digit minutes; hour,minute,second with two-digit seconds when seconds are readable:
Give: 2,50
